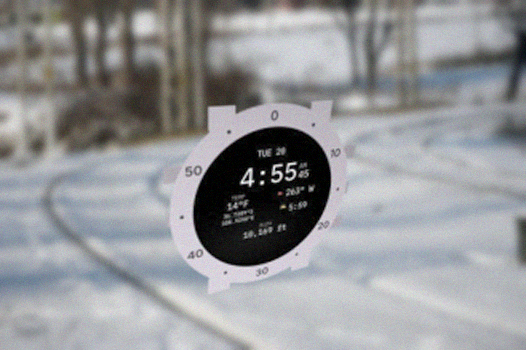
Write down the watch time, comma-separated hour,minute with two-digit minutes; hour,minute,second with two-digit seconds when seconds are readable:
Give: 4,55
